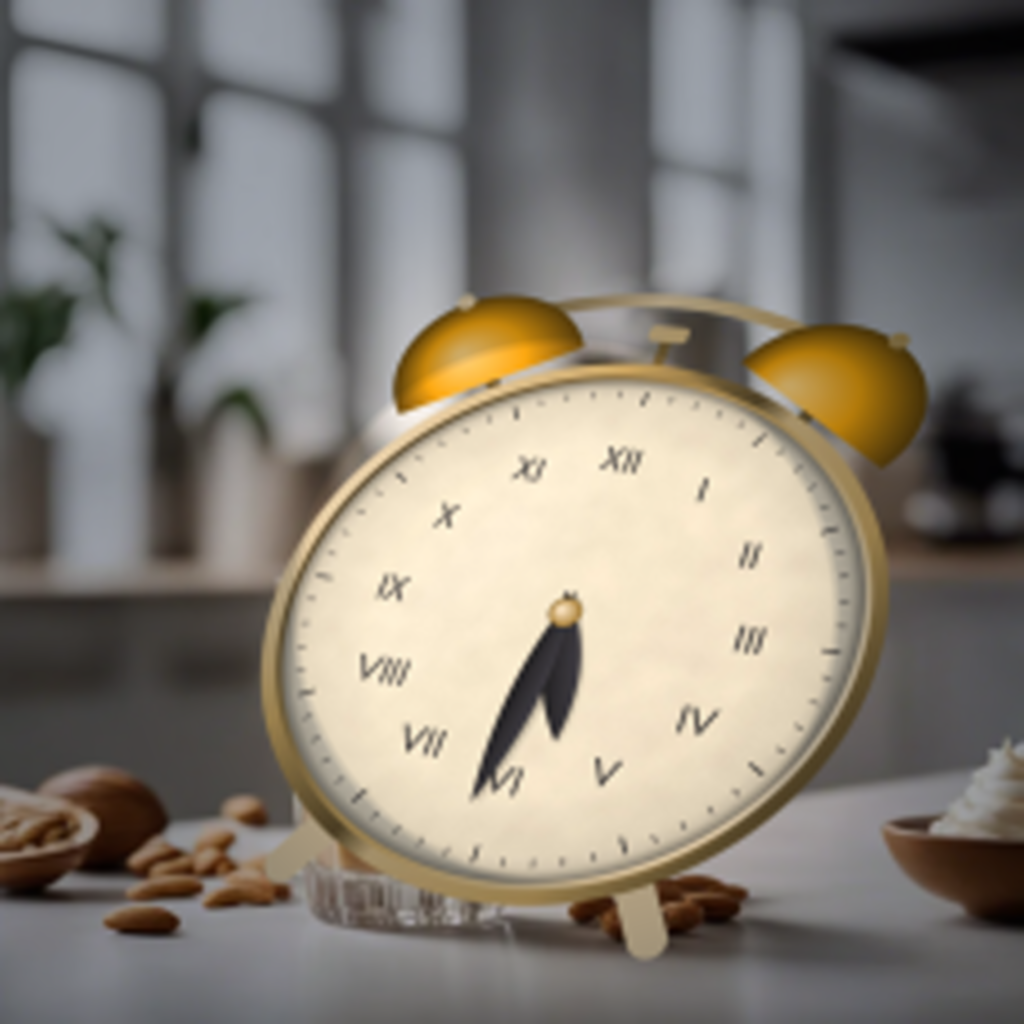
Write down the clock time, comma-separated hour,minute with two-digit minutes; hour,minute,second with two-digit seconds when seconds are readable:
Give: 5,31
